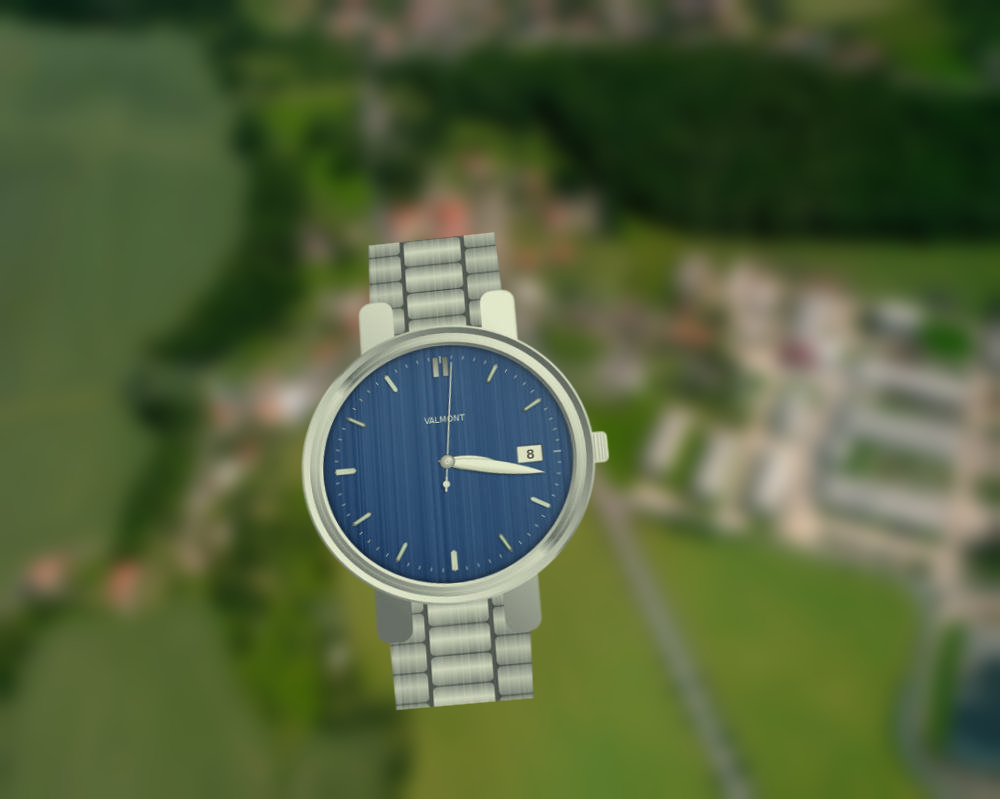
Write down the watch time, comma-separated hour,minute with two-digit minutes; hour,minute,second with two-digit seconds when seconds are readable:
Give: 3,17,01
